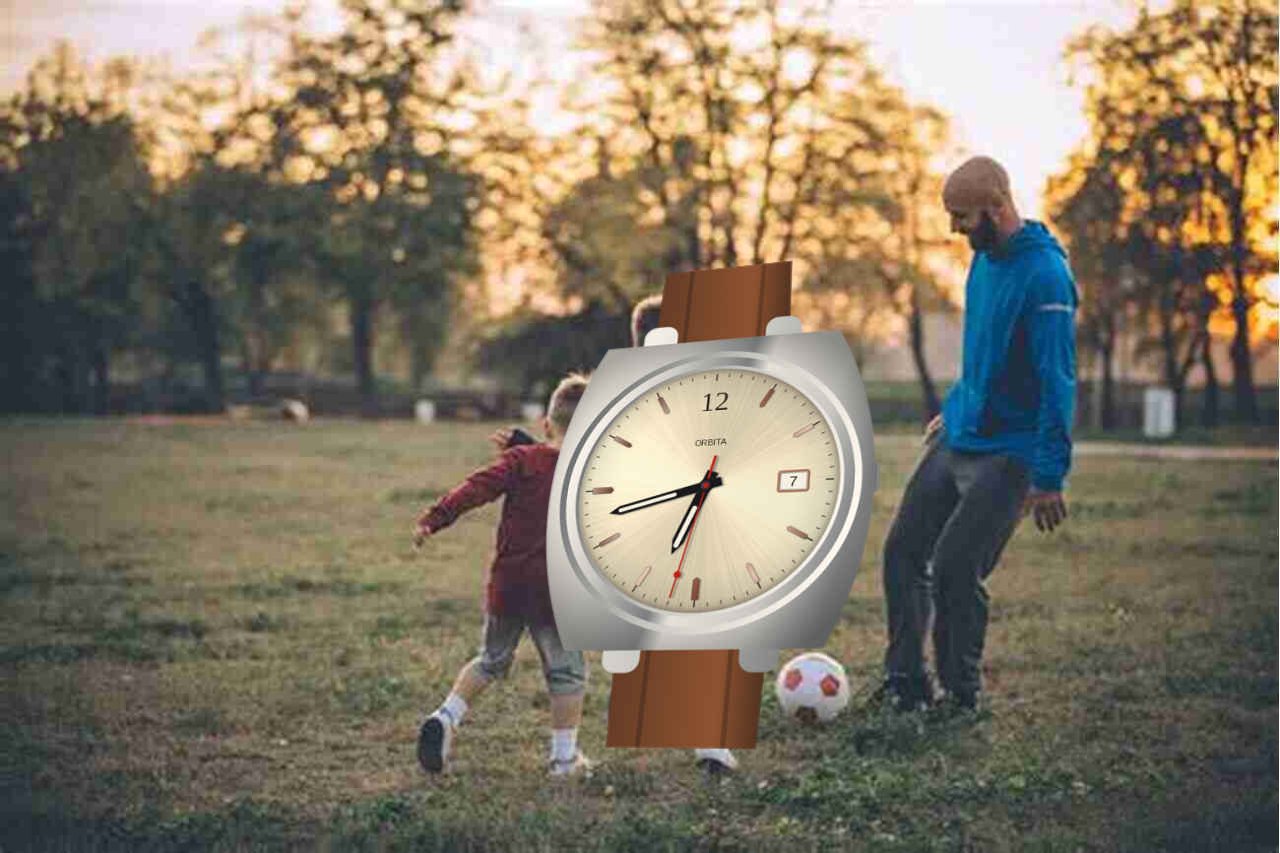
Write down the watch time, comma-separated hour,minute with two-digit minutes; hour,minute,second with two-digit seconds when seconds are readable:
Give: 6,42,32
